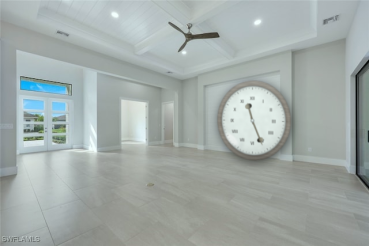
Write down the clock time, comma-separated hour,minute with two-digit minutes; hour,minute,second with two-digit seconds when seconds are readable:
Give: 11,26
